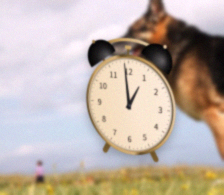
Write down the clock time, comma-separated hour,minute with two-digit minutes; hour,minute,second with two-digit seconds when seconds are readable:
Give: 12,59
